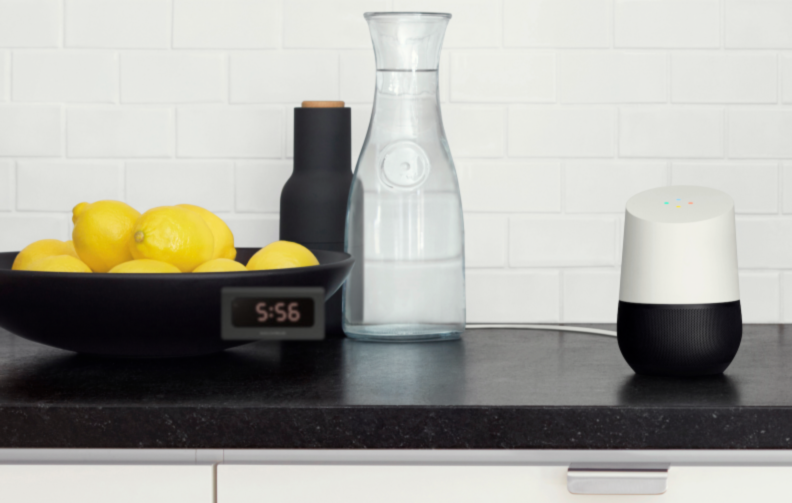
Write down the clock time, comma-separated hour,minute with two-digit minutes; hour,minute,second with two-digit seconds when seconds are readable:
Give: 5,56
